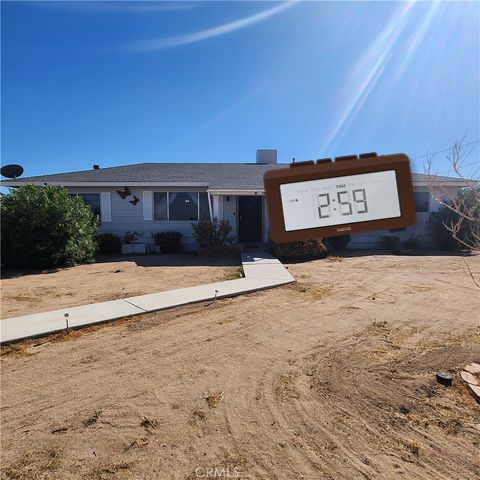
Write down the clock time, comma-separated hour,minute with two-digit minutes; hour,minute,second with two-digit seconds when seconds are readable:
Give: 2,59
